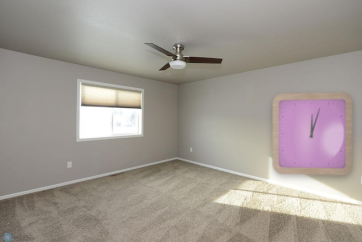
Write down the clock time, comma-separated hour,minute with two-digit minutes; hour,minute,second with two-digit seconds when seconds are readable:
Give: 12,03
